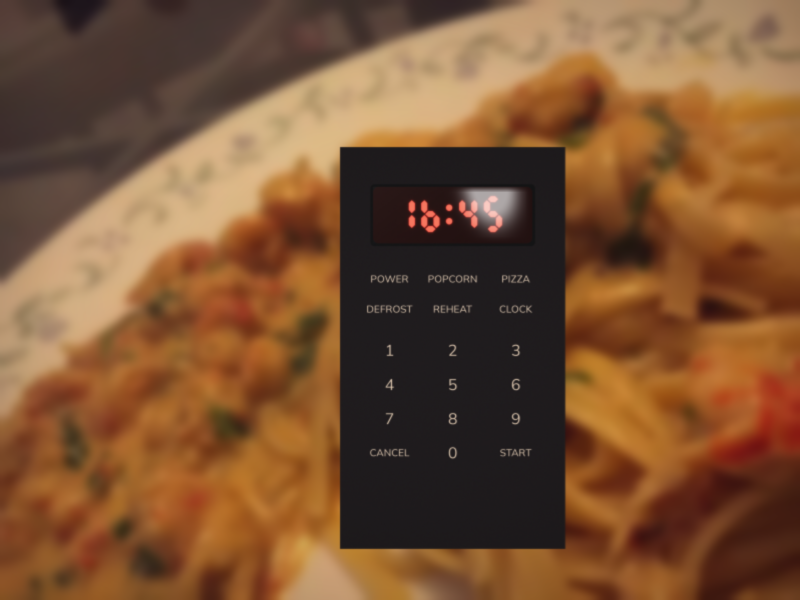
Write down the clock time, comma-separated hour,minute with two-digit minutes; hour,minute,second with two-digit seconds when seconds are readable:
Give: 16,45
